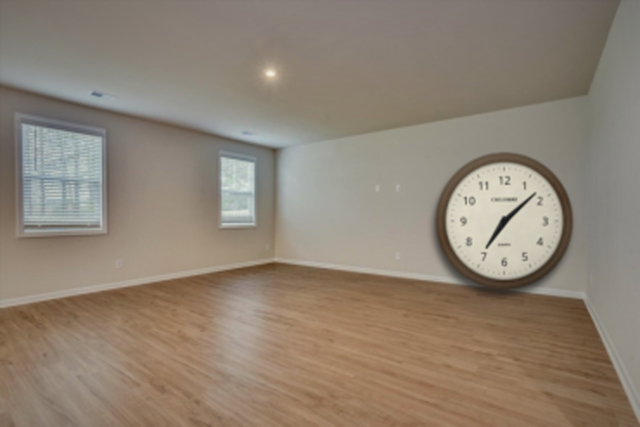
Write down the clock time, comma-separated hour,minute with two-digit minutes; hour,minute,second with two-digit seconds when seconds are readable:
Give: 7,08
